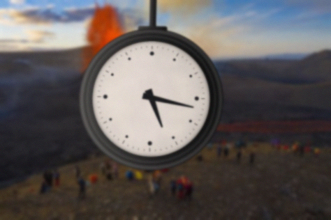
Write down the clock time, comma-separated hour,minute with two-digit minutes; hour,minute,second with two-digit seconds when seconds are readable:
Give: 5,17
